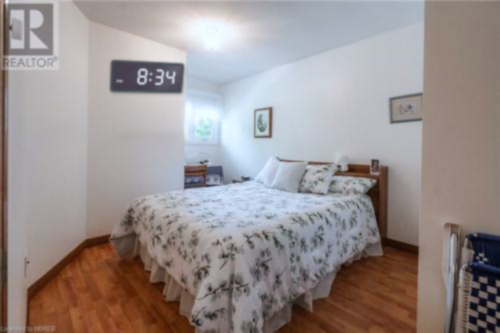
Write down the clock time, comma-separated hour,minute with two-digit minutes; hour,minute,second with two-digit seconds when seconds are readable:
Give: 8,34
